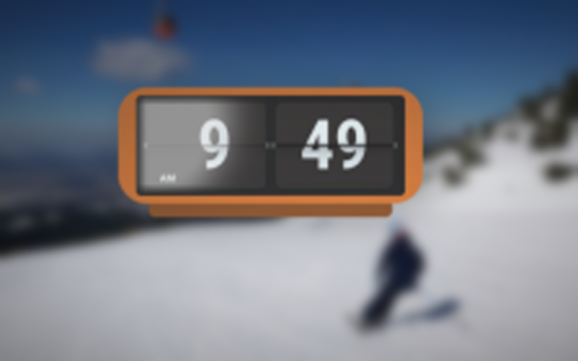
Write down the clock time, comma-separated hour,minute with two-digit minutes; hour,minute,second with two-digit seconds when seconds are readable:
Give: 9,49
